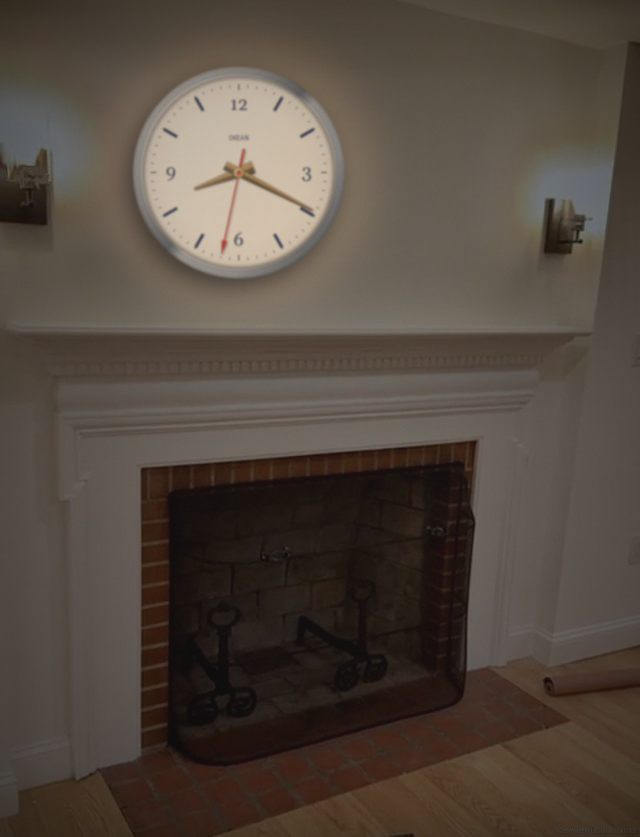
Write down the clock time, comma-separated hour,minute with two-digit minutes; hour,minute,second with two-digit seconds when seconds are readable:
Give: 8,19,32
